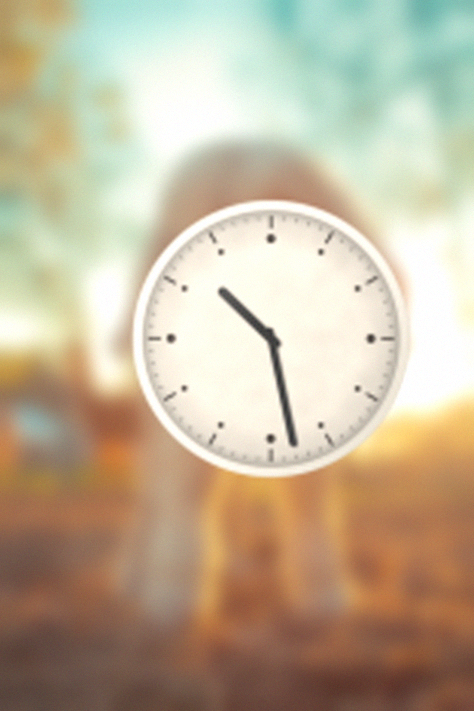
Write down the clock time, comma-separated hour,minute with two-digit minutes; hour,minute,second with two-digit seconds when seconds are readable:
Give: 10,28
